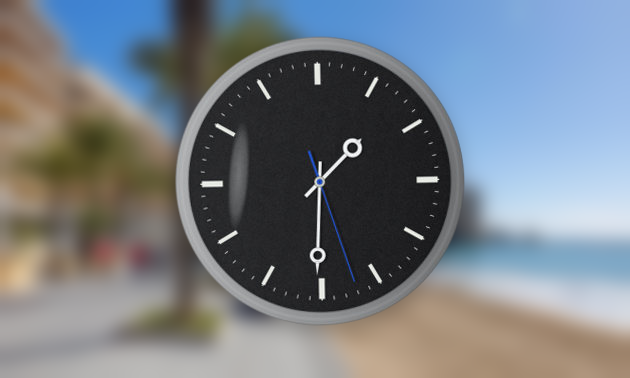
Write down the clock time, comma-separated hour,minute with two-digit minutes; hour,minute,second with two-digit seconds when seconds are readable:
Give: 1,30,27
